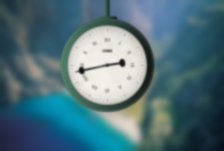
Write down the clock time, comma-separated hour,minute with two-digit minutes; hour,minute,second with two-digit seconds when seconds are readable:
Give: 2,43
